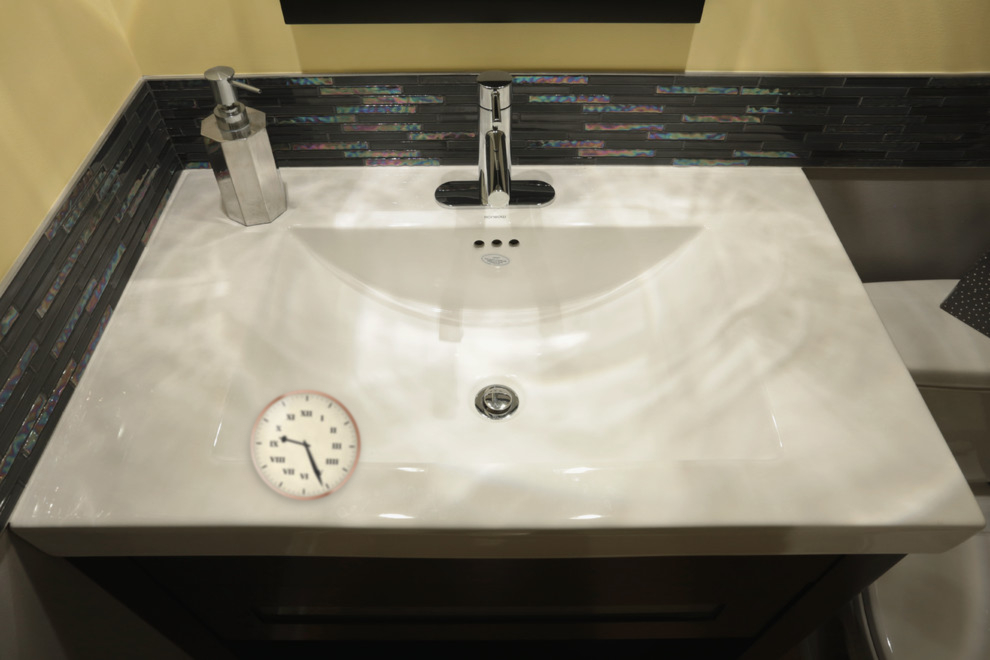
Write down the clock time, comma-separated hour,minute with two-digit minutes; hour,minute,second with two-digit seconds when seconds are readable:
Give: 9,26
